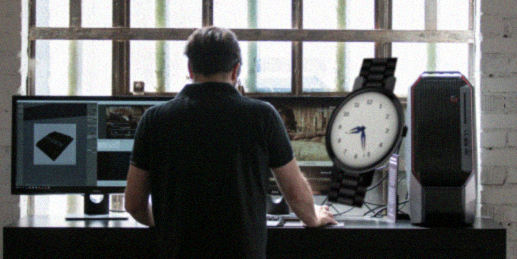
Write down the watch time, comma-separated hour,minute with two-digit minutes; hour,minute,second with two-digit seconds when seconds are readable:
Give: 8,27
